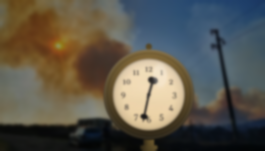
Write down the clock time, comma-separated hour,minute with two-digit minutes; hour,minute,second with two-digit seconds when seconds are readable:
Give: 12,32
